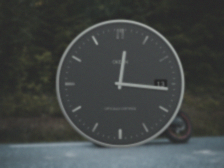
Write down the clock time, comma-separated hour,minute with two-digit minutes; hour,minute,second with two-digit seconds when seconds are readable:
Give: 12,16
